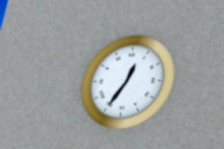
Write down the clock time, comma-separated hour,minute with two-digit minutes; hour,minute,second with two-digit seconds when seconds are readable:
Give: 12,35
